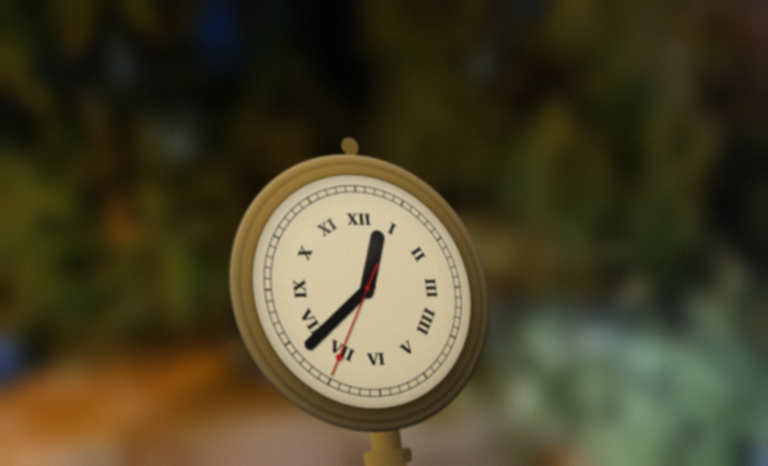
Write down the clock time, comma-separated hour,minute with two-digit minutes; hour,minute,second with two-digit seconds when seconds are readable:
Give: 12,38,35
